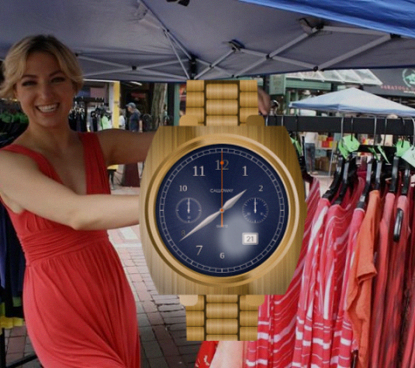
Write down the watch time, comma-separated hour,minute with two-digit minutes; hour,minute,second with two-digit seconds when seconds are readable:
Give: 1,39
